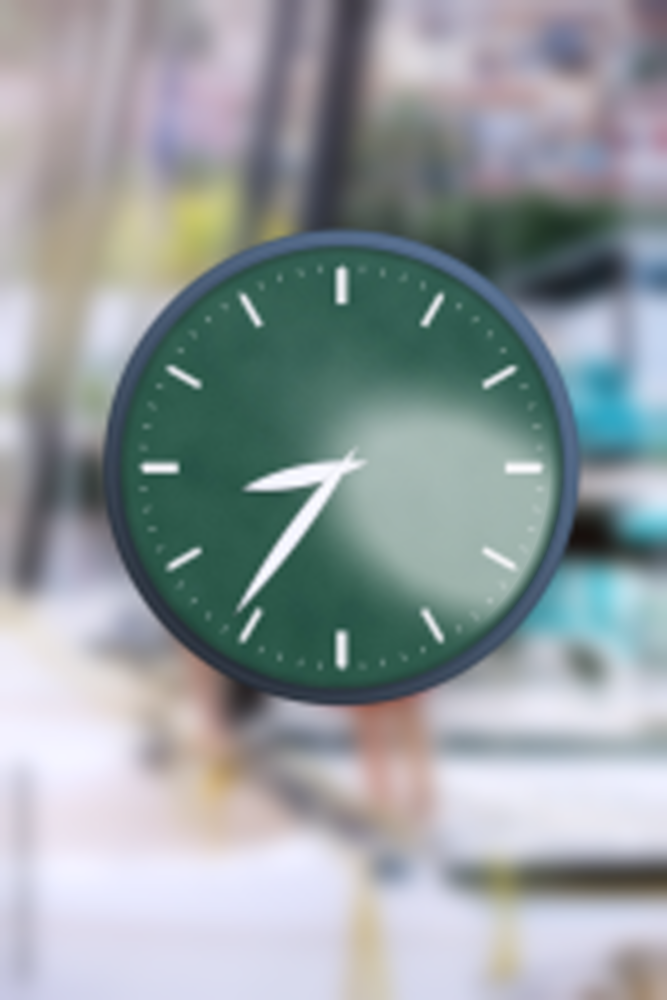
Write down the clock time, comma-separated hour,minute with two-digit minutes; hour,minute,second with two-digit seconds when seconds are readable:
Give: 8,36
